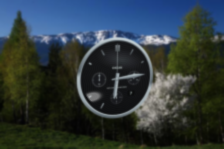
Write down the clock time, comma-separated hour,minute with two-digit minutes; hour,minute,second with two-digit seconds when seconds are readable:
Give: 6,14
